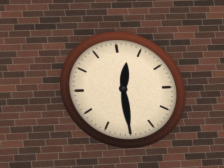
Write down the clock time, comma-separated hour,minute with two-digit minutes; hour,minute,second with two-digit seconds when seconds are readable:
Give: 12,30
